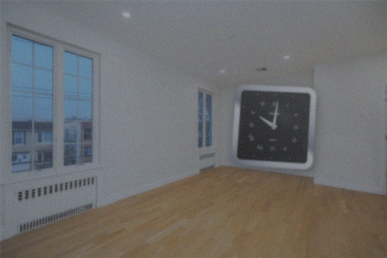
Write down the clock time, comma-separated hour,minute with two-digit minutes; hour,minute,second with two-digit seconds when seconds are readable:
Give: 10,01
